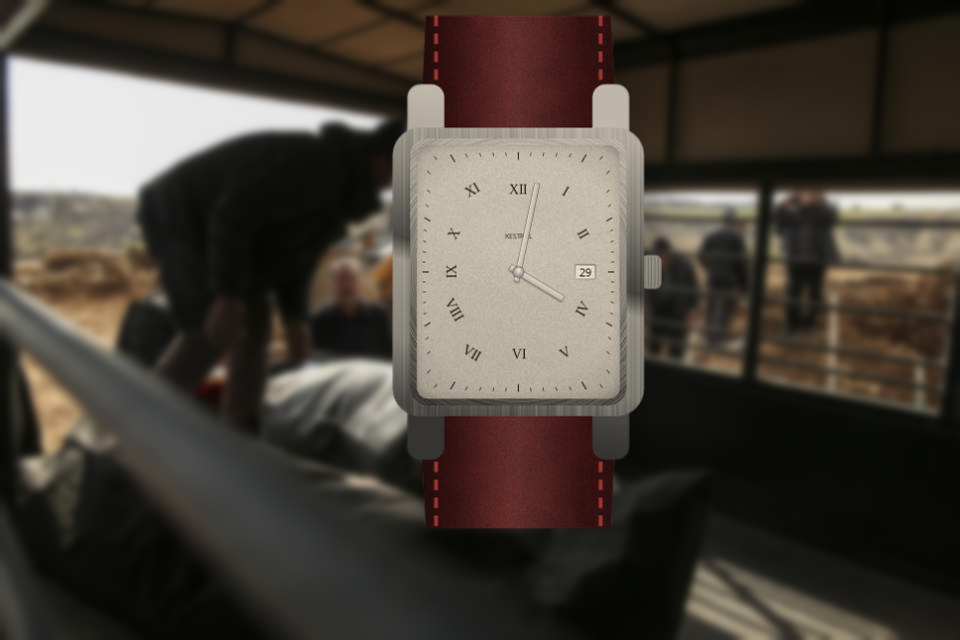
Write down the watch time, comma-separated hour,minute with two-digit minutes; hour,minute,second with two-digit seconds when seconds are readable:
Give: 4,02
